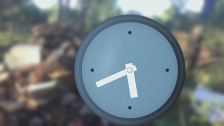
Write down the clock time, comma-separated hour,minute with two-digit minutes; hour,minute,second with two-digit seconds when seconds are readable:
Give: 5,41
